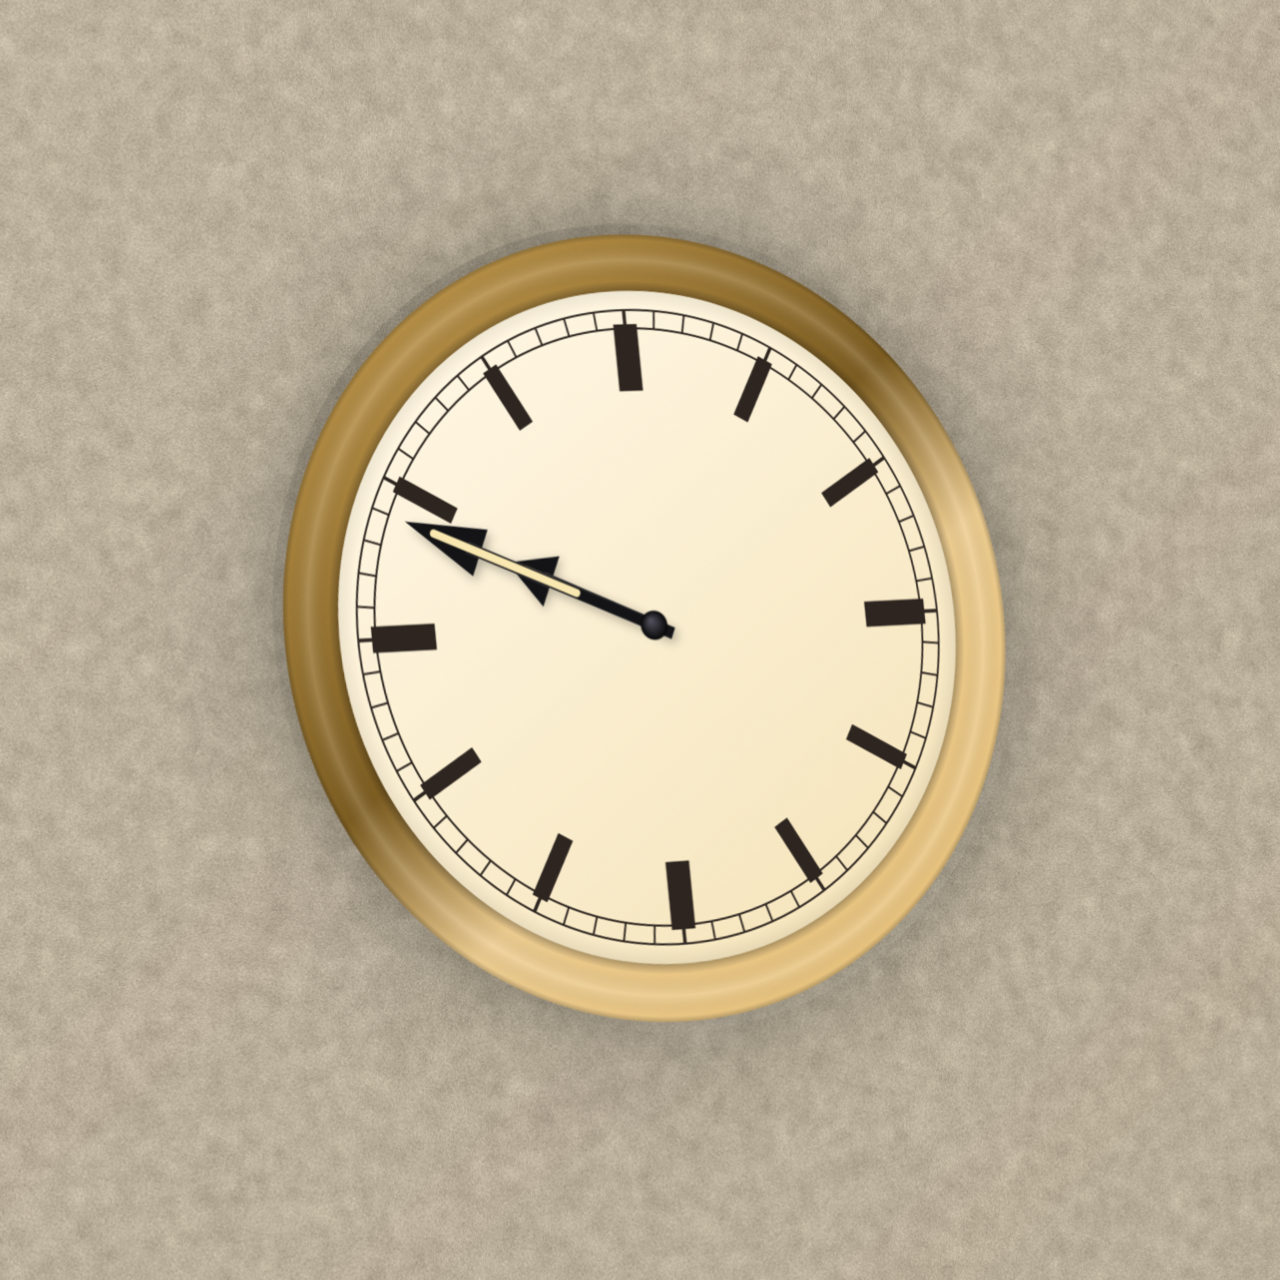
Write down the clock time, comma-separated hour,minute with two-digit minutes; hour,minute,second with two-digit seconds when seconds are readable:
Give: 9,49
